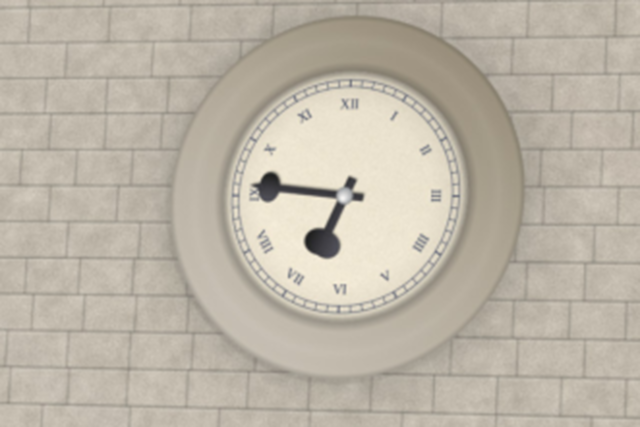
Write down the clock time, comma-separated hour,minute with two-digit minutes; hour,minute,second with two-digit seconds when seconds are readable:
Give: 6,46
